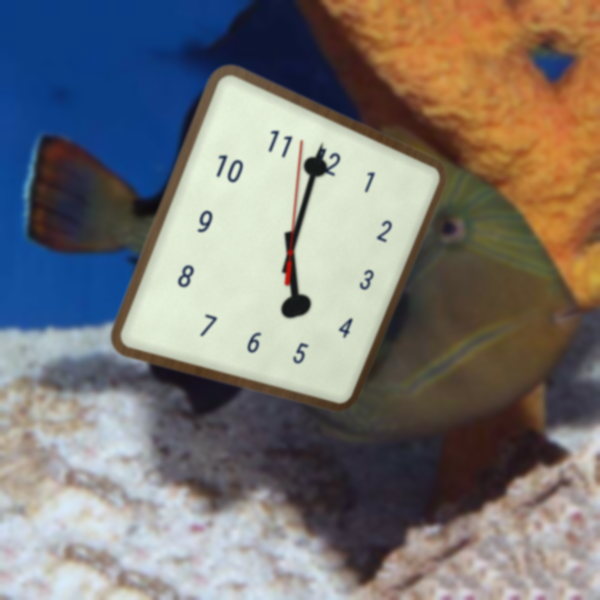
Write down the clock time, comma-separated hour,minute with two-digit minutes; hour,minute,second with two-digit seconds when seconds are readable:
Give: 4,58,57
